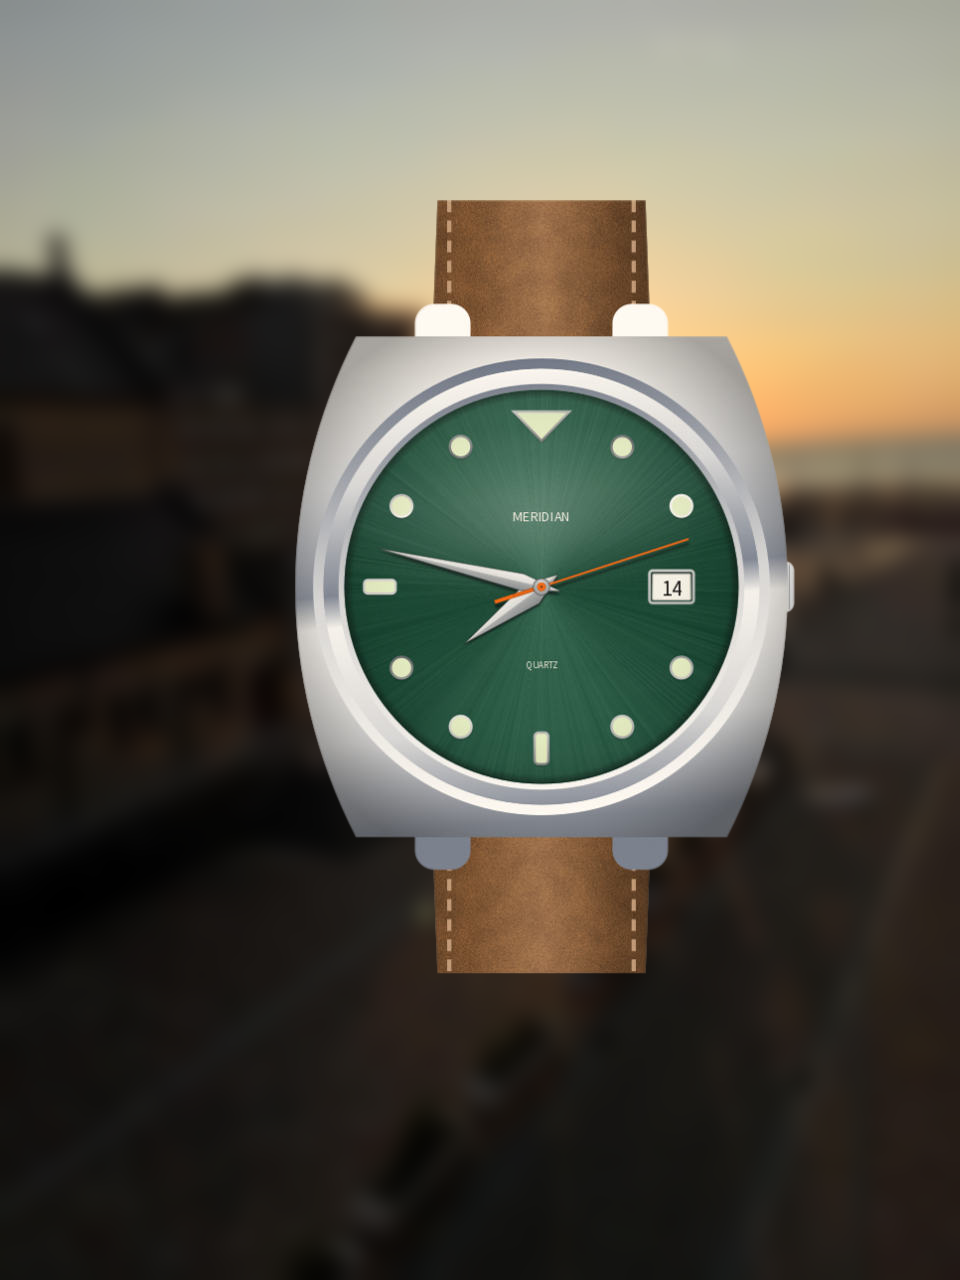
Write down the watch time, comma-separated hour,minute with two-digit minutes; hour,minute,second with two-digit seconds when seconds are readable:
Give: 7,47,12
